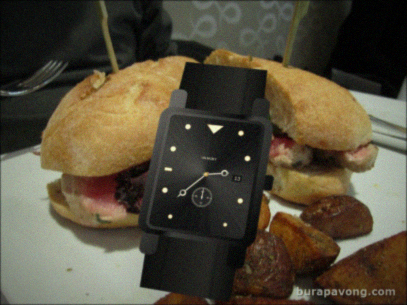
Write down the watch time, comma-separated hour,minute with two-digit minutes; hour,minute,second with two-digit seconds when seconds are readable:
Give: 2,37
